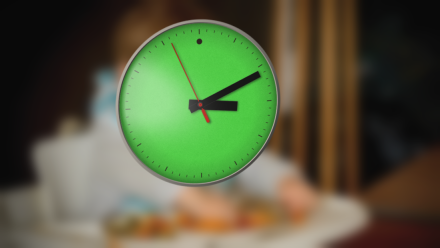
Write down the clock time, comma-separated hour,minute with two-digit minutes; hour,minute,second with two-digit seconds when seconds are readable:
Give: 3,10,56
